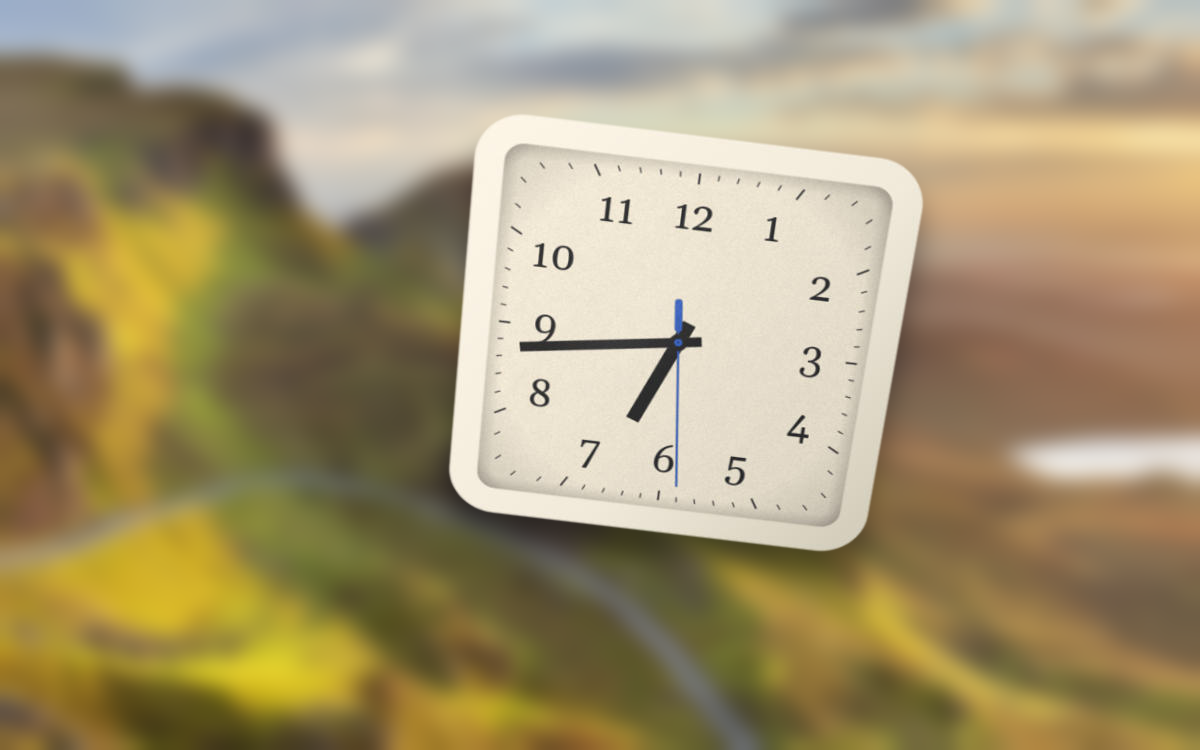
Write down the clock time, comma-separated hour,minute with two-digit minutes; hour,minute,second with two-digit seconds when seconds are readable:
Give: 6,43,29
